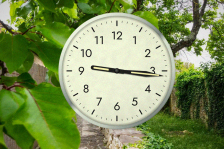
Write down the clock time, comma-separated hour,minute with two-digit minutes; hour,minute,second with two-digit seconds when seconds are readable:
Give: 9,16
